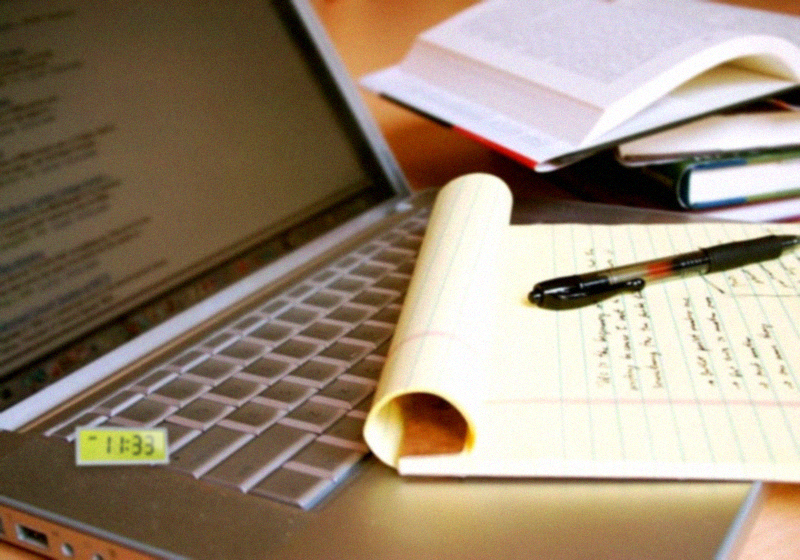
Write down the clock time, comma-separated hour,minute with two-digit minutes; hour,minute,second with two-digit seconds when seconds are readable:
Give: 11,33
